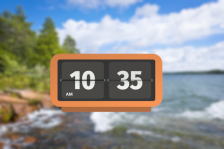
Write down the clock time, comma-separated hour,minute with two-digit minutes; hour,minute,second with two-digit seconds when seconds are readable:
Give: 10,35
